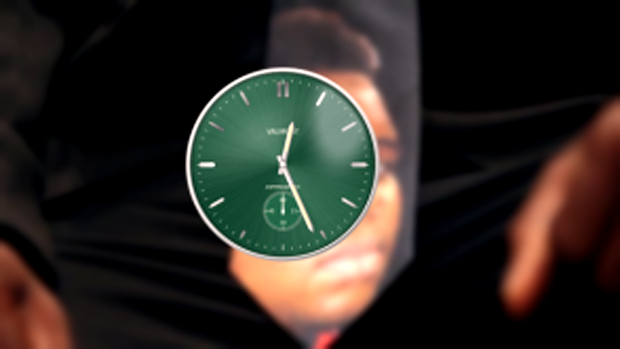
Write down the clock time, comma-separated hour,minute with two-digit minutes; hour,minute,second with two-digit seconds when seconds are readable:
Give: 12,26
